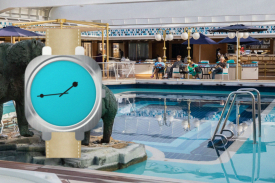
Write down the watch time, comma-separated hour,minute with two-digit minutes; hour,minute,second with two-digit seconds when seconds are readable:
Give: 1,44
